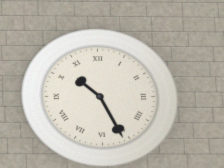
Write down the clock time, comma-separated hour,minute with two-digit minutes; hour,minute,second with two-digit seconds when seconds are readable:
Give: 10,26
